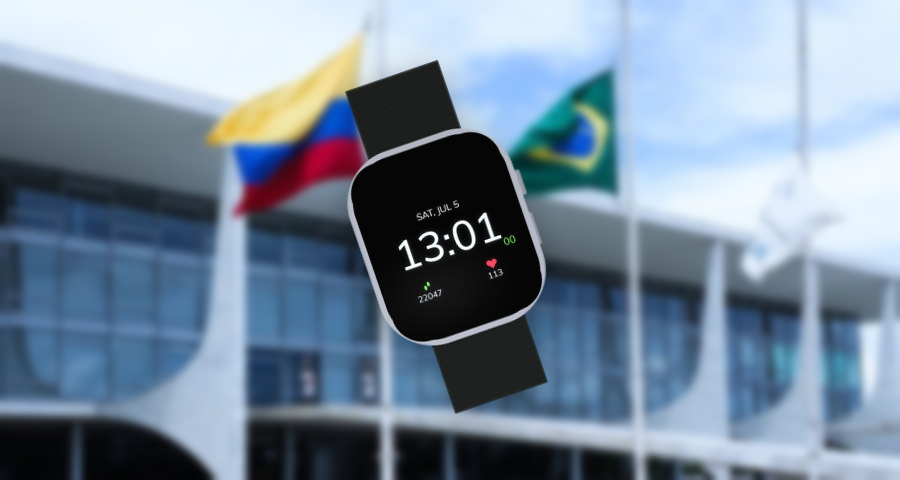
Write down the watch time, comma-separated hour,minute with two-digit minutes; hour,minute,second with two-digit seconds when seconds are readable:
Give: 13,01,00
